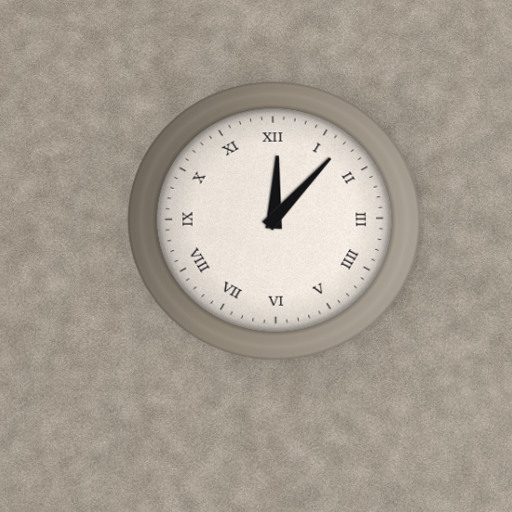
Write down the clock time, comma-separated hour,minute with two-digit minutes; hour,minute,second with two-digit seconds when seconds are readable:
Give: 12,07
